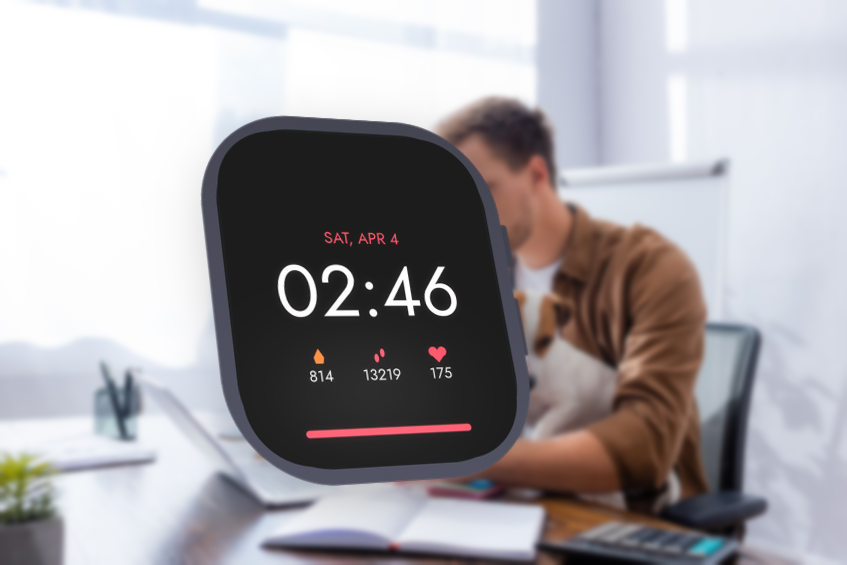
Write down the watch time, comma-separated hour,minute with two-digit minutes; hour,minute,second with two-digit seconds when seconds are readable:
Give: 2,46
